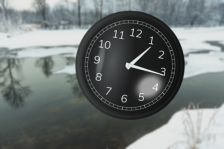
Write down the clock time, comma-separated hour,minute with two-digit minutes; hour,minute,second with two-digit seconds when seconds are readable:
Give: 1,16
